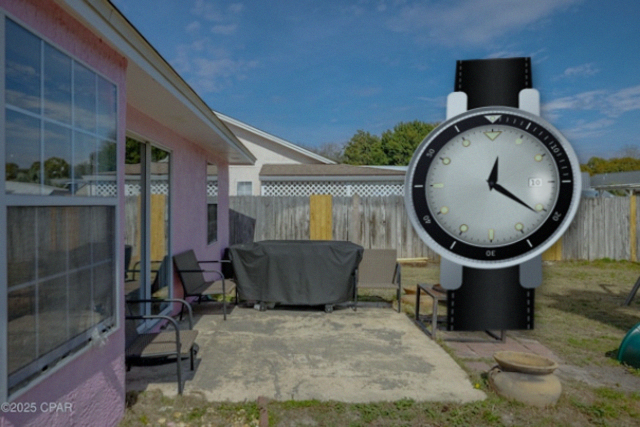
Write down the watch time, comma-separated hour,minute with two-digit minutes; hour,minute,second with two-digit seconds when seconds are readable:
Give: 12,21
